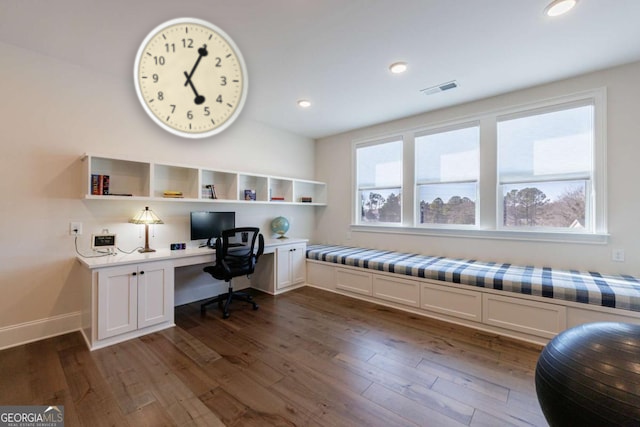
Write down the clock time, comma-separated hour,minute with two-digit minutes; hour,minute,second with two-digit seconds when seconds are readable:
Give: 5,05
